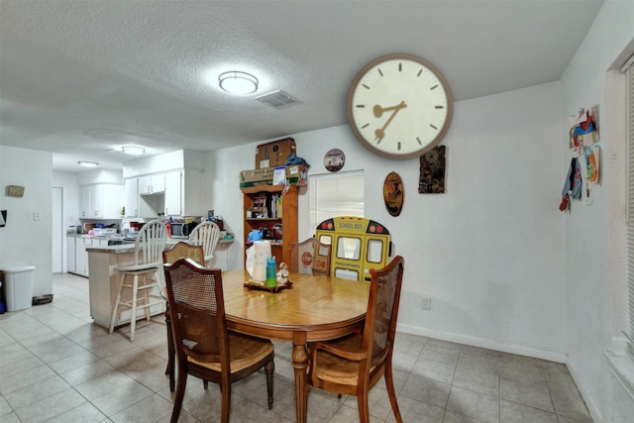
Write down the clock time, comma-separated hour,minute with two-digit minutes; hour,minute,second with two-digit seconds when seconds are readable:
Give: 8,36
